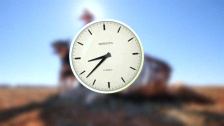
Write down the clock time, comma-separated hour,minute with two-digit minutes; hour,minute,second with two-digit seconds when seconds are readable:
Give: 8,38
